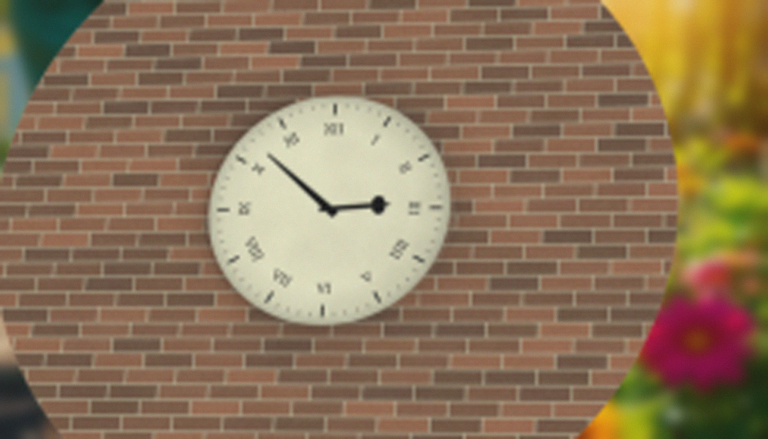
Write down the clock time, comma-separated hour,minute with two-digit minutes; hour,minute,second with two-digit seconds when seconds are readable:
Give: 2,52
